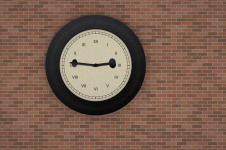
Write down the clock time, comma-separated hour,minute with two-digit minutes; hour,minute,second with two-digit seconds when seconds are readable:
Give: 2,46
